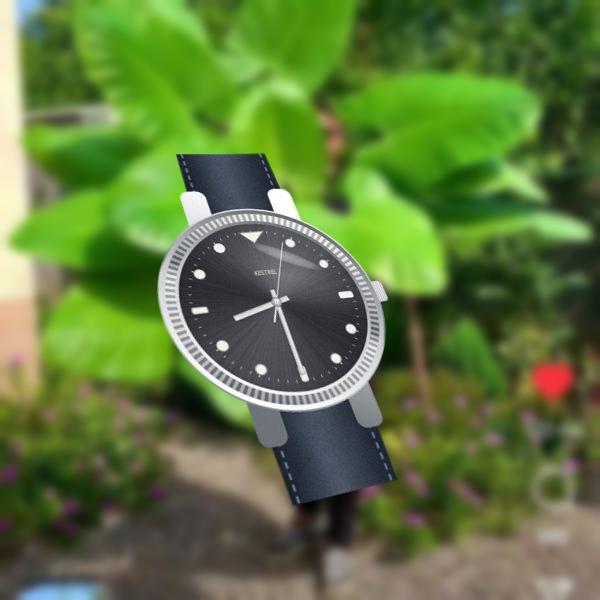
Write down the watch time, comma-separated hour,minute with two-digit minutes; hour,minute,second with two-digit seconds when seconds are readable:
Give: 8,30,04
